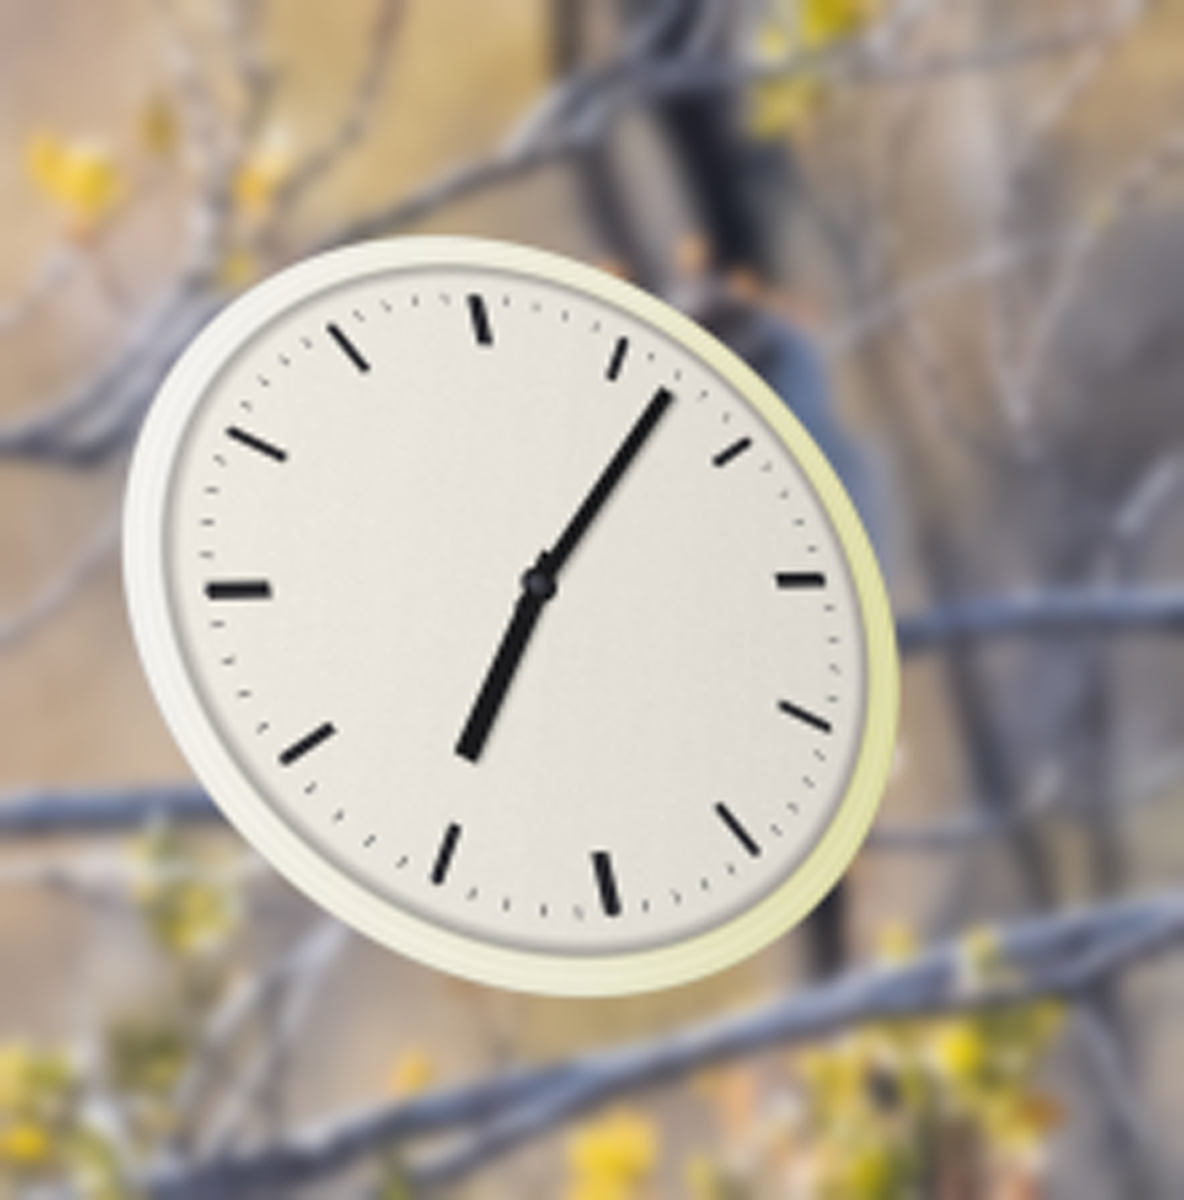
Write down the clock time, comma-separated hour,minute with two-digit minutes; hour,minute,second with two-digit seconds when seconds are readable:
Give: 7,07
